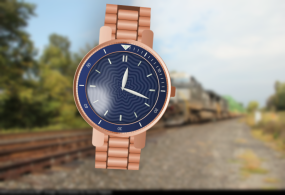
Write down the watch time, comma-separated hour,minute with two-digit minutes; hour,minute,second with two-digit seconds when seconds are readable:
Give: 12,18
